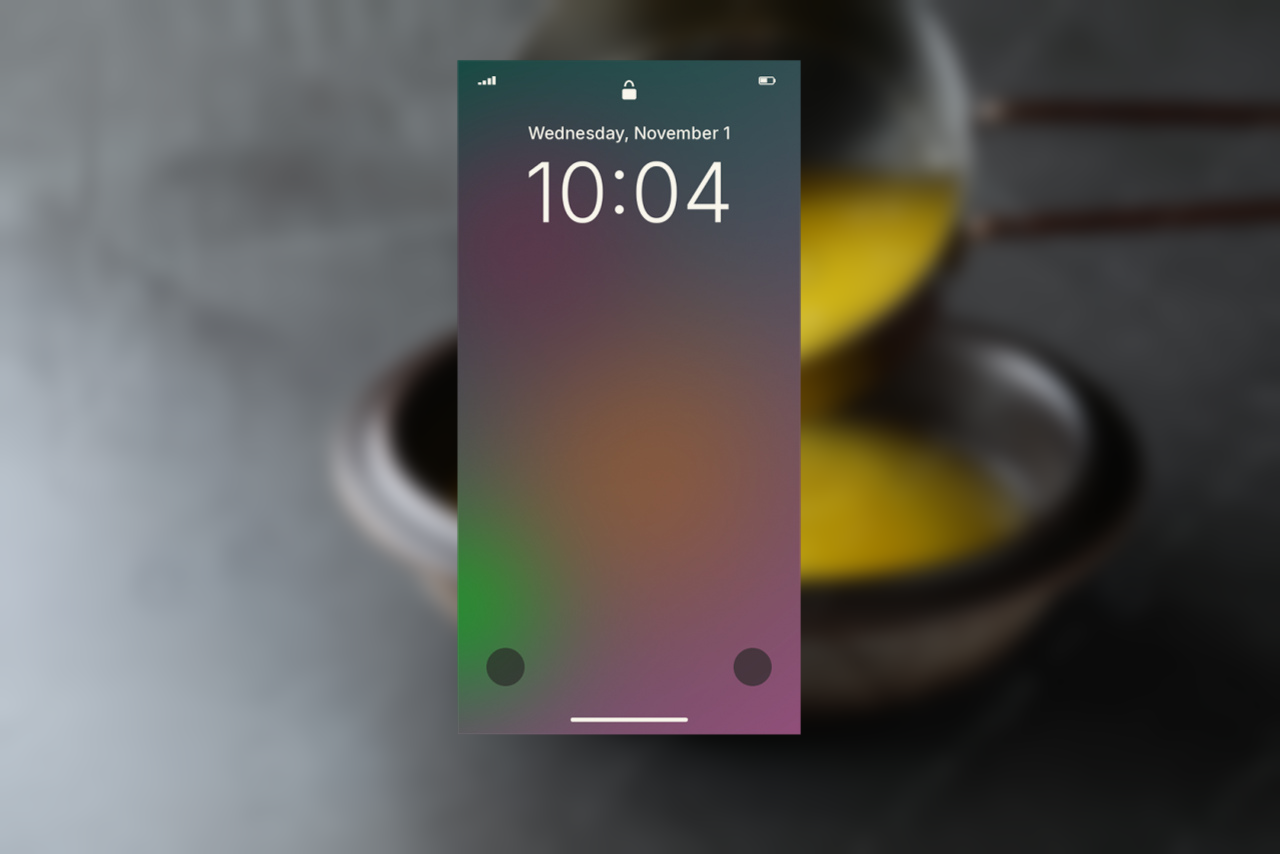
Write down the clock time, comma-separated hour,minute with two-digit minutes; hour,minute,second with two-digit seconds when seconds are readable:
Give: 10,04
